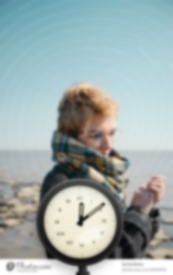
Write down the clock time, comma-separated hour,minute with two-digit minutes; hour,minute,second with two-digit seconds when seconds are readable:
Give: 12,09
